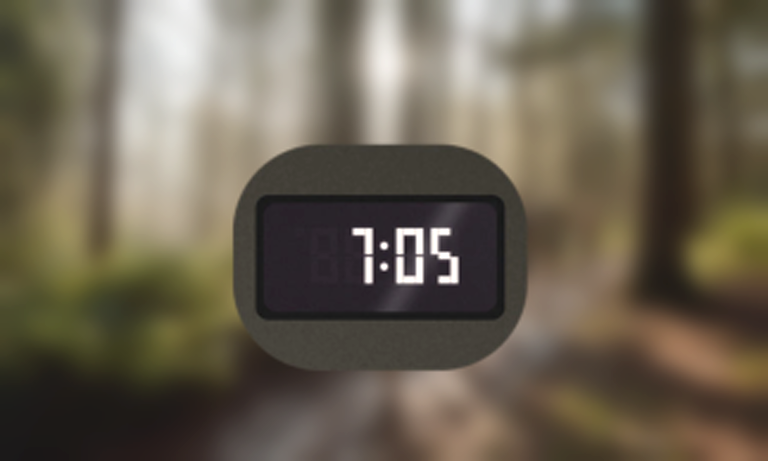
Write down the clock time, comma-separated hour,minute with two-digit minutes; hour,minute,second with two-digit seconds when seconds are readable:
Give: 7,05
